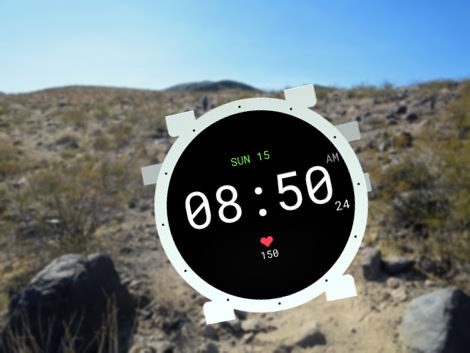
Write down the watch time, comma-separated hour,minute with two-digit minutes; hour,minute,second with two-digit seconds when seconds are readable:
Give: 8,50,24
